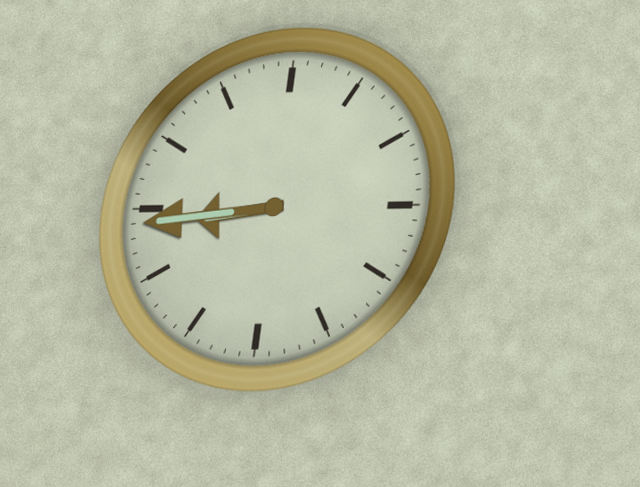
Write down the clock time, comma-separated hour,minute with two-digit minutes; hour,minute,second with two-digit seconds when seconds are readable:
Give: 8,44
